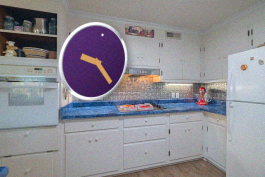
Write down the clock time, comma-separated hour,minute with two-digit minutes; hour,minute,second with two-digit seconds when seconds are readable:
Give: 9,22
